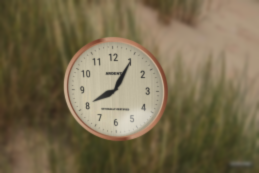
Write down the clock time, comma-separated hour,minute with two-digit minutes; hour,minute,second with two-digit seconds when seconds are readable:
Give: 8,05
